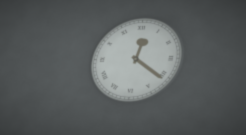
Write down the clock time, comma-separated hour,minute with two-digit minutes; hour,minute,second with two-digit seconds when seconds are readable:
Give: 12,21
